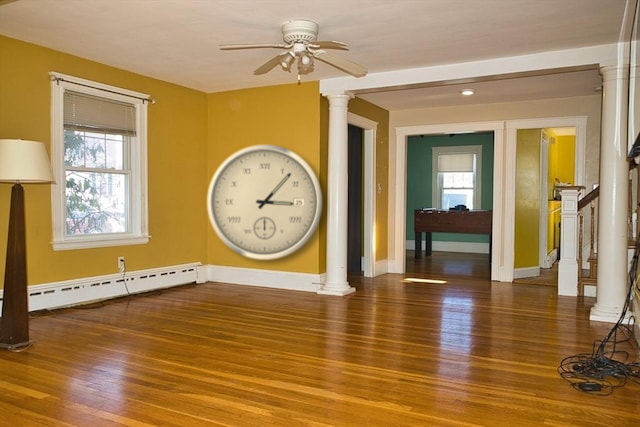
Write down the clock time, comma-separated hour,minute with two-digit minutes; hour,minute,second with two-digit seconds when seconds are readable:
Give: 3,07
